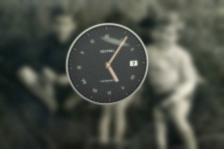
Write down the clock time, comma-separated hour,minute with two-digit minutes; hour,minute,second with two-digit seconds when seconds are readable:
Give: 5,06
